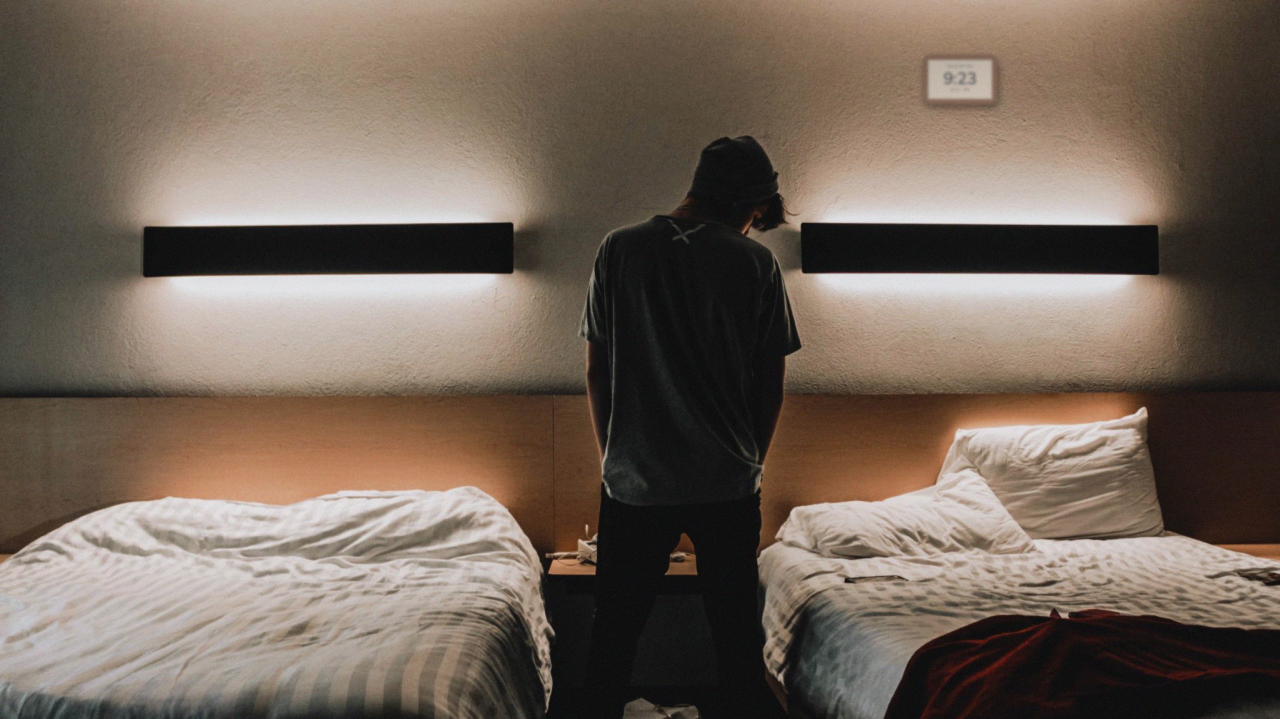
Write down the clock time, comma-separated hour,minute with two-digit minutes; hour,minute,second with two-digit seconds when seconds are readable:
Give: 9,23
